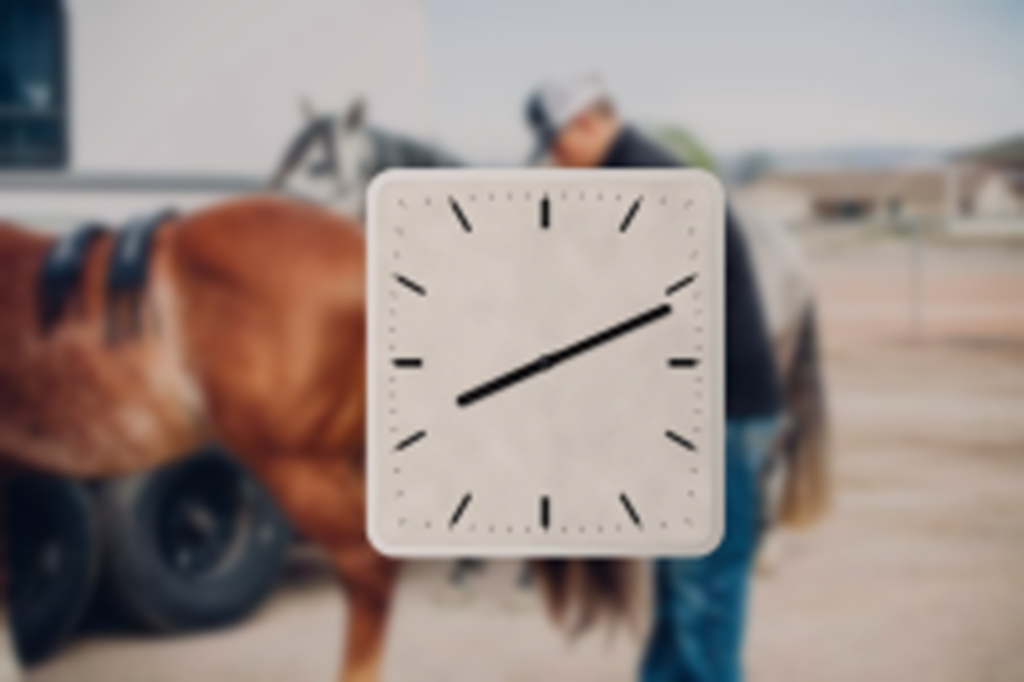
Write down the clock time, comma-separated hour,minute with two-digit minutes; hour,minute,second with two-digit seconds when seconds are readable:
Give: 8,11
